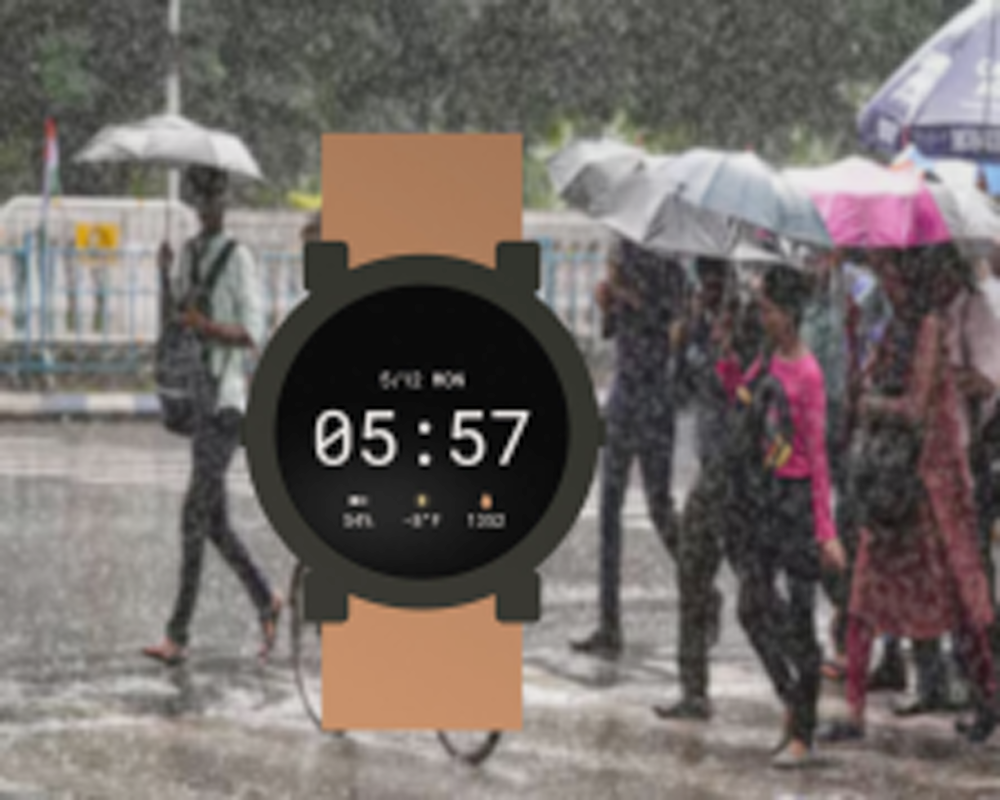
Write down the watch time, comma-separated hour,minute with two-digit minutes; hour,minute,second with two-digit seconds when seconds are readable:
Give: 5,57
